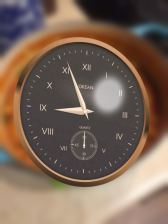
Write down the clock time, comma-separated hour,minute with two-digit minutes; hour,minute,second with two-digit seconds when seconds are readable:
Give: 8,56
